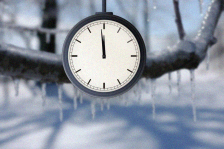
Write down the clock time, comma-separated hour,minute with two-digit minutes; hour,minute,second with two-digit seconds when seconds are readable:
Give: 11,59
